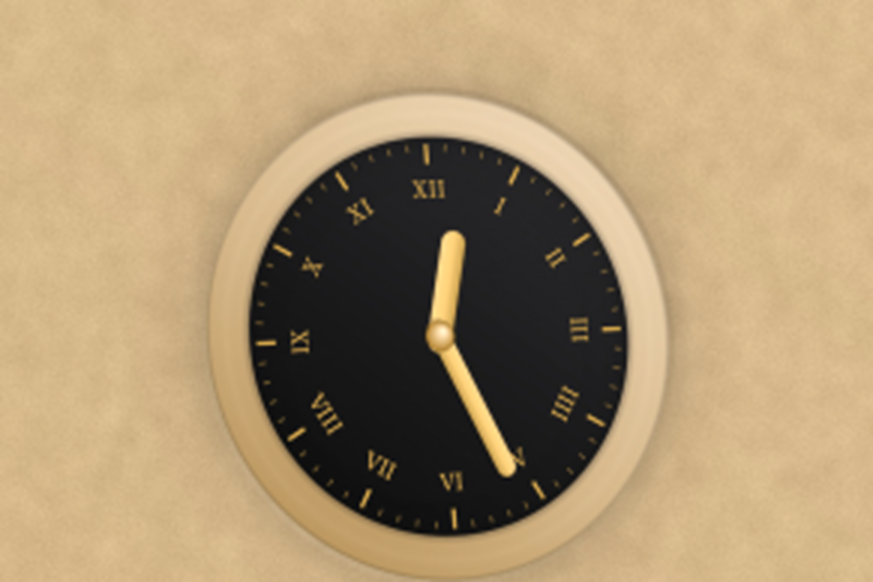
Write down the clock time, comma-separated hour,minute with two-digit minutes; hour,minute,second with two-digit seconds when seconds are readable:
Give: 12,26
